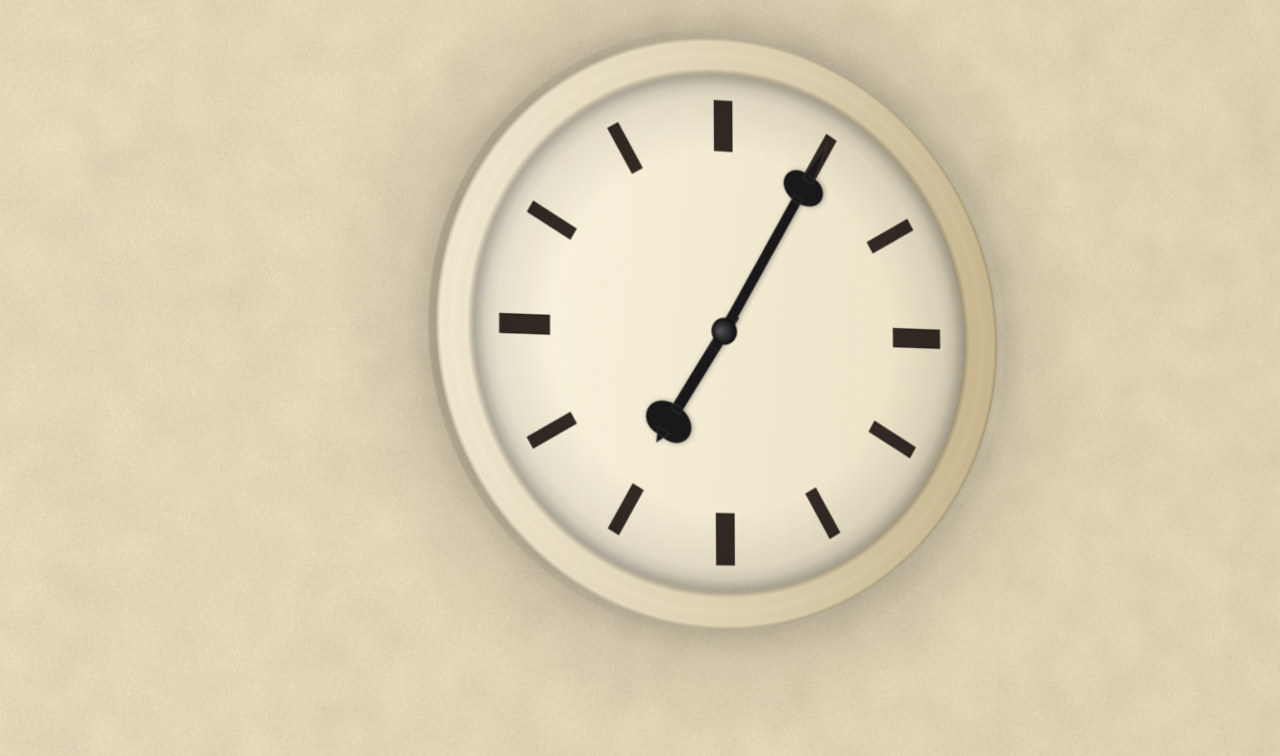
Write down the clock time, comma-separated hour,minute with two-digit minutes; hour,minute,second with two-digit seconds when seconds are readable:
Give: 7,05
